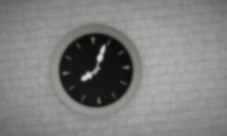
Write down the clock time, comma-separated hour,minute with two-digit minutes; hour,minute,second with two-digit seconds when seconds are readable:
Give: 8,04
